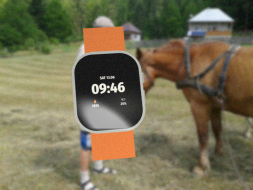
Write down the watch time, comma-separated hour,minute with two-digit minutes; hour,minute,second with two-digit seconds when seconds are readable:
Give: 9,46
